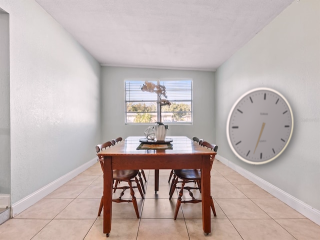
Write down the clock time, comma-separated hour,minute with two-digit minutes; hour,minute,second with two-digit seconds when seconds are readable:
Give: 6,33
